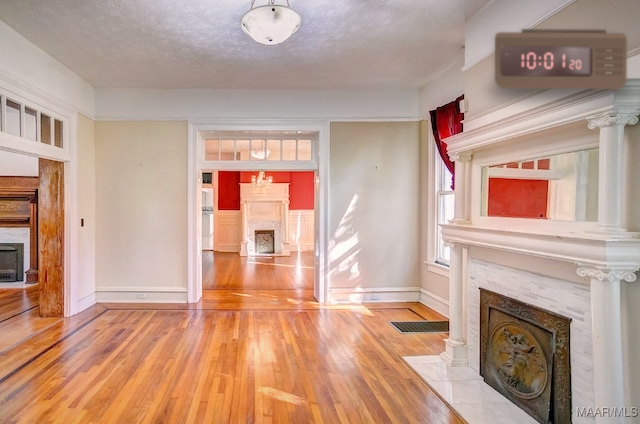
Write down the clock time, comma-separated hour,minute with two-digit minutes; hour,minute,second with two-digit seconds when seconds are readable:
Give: 10,01
